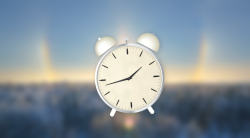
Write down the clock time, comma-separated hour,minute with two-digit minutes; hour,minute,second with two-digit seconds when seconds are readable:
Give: 1,43
